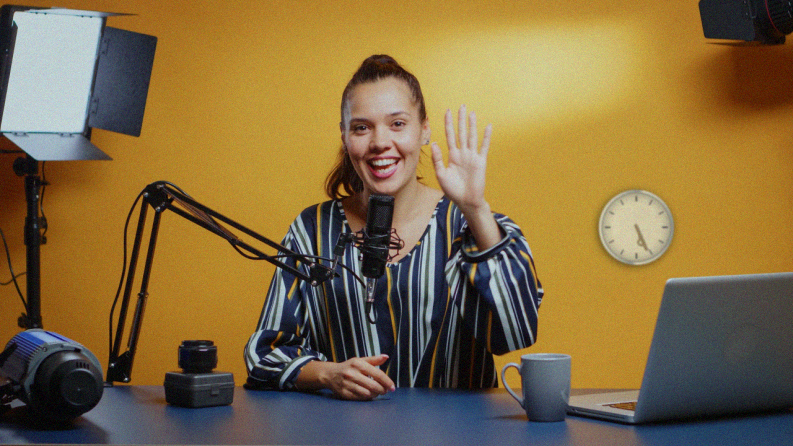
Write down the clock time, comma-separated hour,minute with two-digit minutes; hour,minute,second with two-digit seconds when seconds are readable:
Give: 5,26
